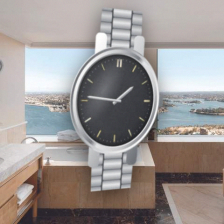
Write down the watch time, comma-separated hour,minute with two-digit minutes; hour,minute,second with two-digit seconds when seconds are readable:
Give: 1,46
